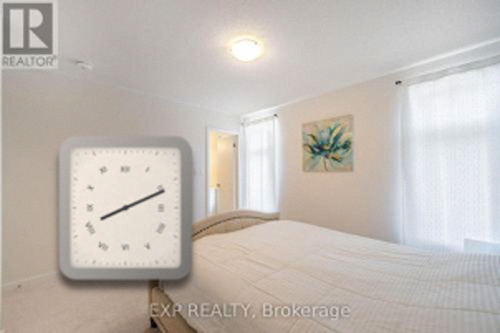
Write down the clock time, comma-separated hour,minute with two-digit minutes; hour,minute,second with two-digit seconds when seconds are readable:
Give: 8,11
